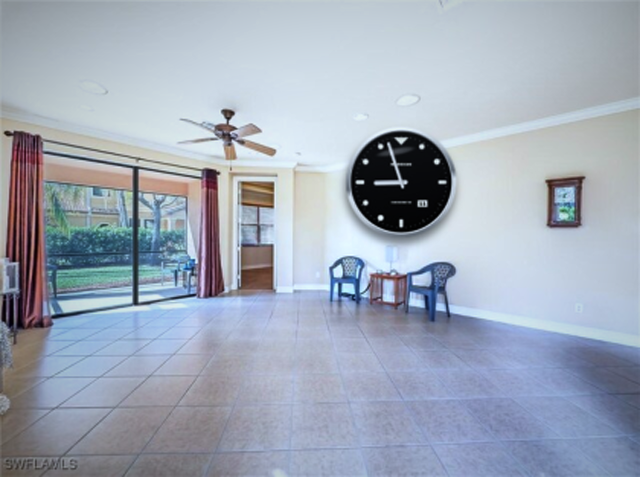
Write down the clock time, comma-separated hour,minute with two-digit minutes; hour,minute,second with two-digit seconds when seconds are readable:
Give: 8,57
